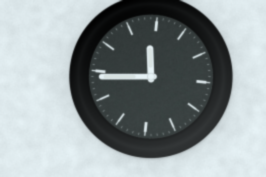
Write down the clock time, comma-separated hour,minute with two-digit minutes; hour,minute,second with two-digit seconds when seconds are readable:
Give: 11,44
